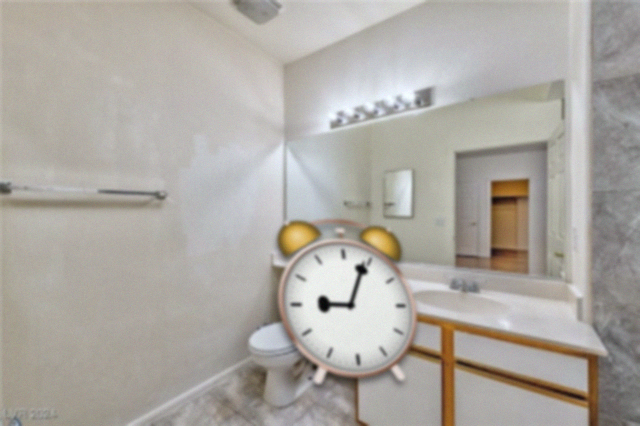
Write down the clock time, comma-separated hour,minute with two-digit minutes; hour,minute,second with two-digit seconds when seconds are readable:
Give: 9,04
